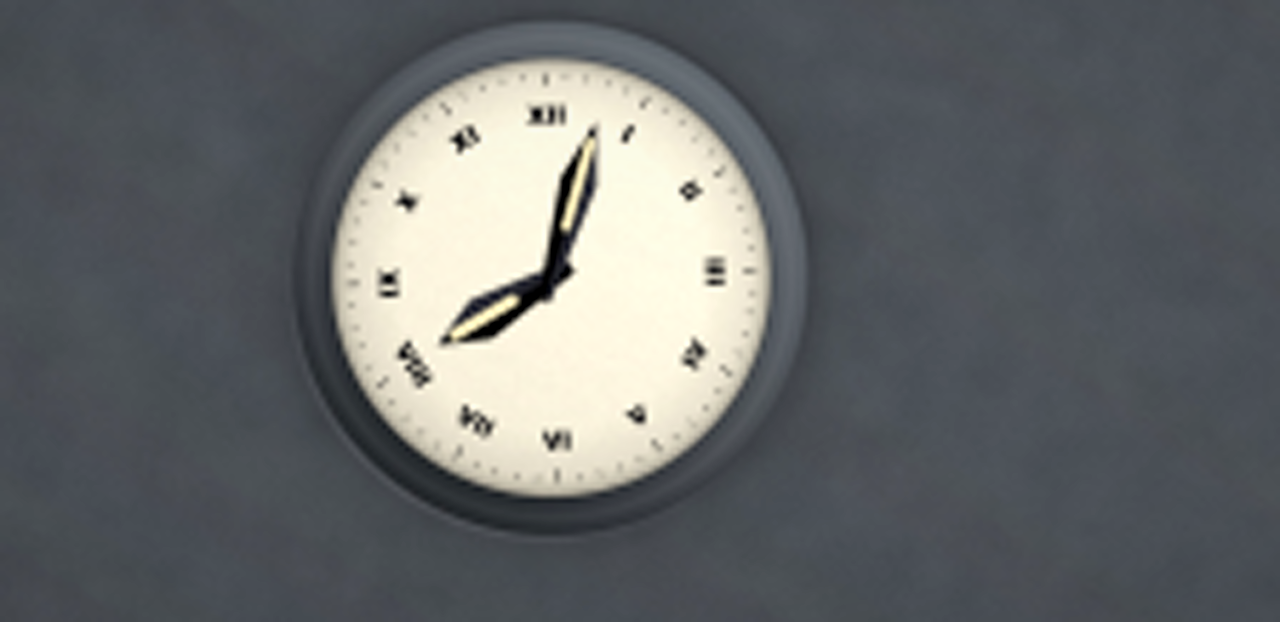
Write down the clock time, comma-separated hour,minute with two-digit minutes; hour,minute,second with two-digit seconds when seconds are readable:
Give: 8,03
